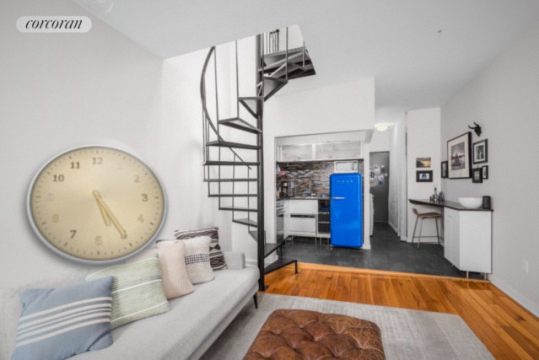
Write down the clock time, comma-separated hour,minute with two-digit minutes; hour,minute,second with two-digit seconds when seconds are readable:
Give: 5,25
